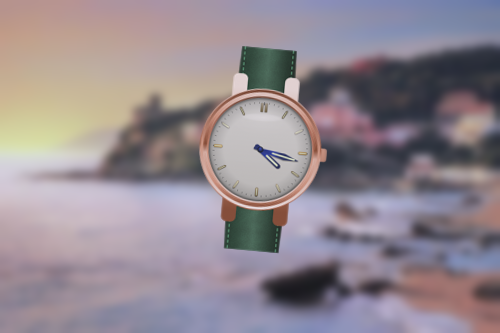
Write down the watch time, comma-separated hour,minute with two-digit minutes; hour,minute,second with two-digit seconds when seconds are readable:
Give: 4,17
